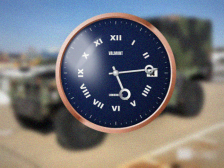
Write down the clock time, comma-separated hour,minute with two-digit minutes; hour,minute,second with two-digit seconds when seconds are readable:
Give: 5,14
